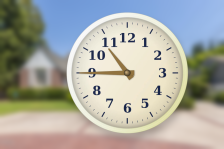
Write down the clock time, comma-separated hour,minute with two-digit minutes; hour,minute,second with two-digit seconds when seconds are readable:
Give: 10,45
